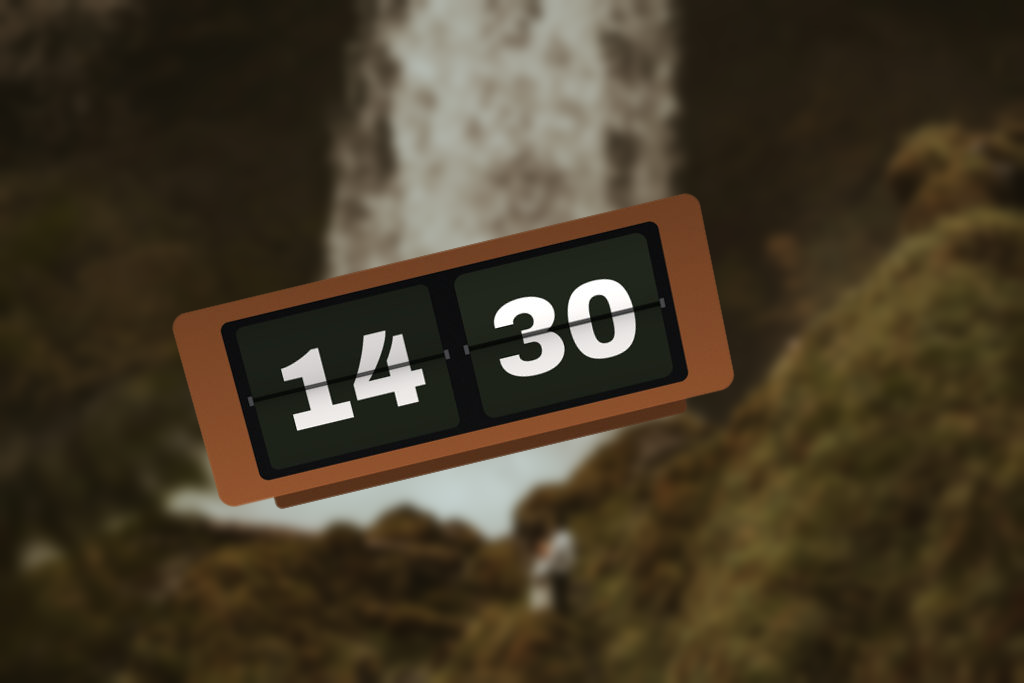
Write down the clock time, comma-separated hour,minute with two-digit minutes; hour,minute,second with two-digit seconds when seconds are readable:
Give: 14,30
